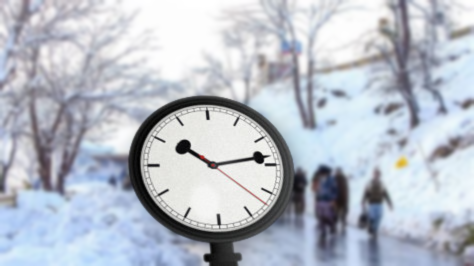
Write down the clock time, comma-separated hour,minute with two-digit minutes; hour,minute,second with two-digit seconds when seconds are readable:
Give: 10,13,22
